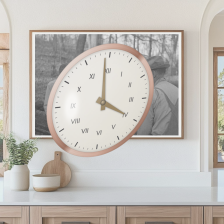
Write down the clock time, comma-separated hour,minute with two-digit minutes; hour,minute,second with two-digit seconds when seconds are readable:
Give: 3,59
